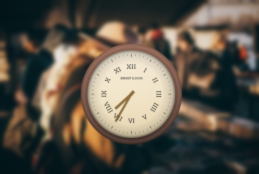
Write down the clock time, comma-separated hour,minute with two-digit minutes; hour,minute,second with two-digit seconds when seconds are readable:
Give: 7,35
